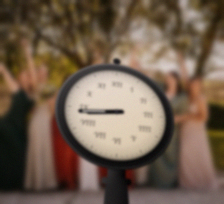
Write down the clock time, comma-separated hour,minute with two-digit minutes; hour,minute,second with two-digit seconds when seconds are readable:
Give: 8,44
